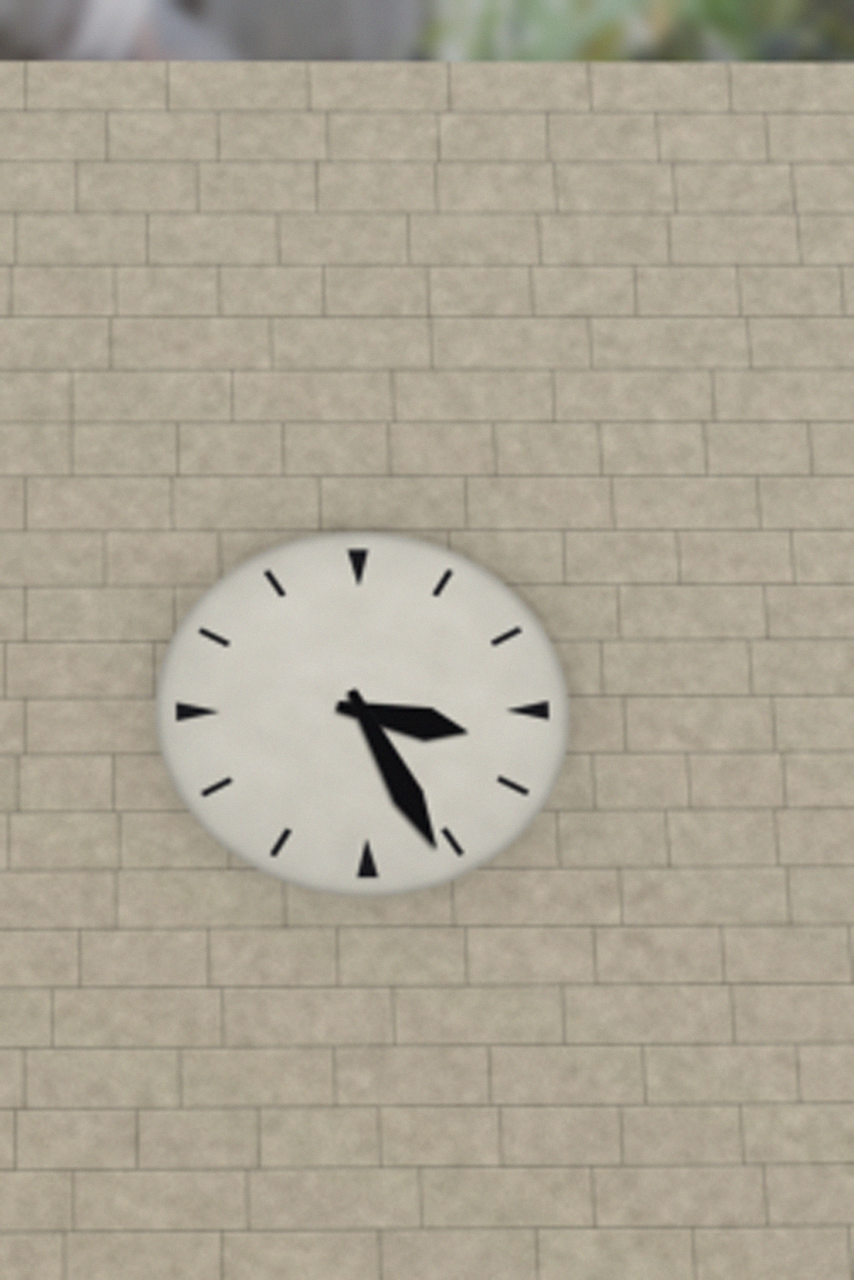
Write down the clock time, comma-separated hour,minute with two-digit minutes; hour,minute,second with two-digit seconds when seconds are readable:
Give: 3,26
